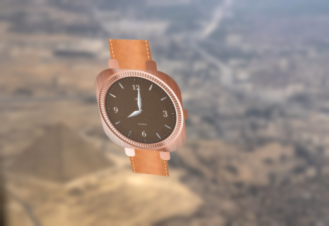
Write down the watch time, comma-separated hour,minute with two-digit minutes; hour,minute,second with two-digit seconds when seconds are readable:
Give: 8,01
